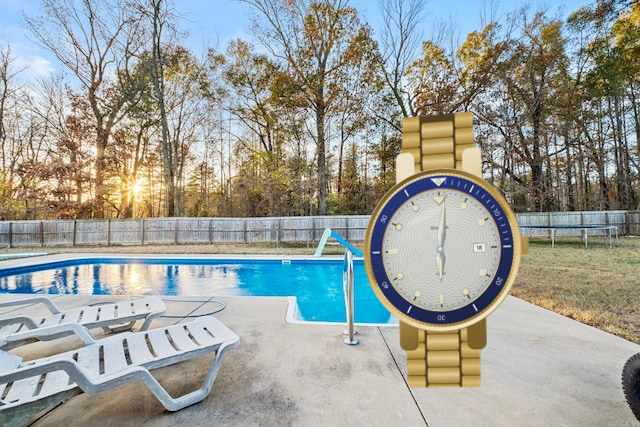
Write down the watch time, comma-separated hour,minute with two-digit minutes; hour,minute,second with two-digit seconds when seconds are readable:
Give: 6,01
